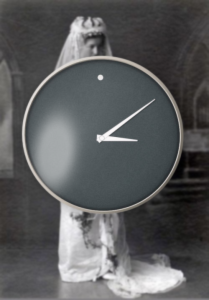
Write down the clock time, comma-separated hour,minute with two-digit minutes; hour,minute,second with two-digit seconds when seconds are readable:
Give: 3,09
